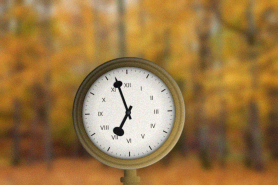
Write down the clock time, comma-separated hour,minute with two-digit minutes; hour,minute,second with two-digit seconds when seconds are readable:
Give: 6,57
